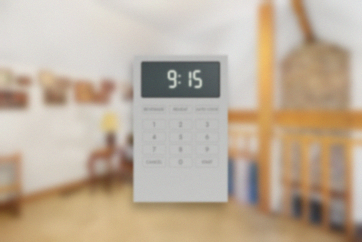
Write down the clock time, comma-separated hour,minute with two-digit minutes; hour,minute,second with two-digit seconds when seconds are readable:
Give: 9,15
